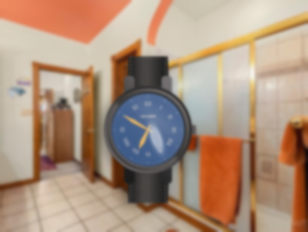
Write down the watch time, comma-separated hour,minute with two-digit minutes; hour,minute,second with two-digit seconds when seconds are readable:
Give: 6,50
